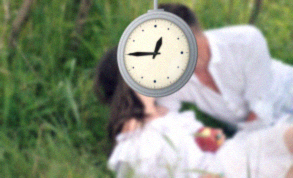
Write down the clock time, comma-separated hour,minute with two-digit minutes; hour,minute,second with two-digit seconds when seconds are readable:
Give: 12,45
